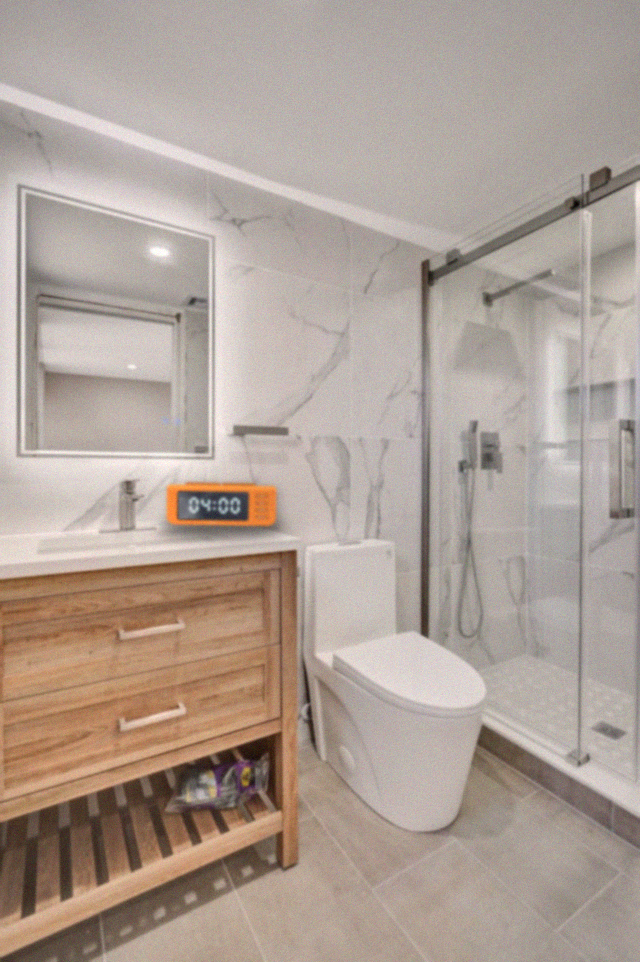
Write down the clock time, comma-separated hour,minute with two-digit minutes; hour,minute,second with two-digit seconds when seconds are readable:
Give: 4,00
